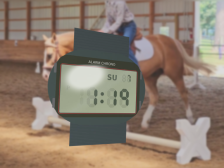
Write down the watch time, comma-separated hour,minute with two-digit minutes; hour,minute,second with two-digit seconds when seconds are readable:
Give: 1,19
